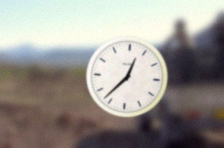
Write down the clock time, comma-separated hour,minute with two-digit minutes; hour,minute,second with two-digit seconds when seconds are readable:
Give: 12,37
